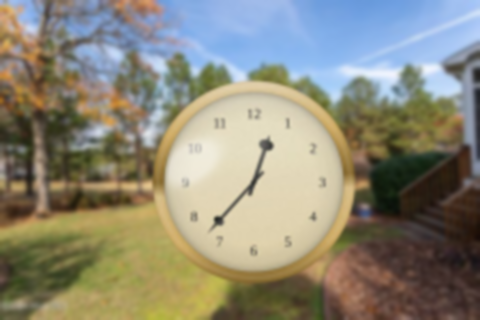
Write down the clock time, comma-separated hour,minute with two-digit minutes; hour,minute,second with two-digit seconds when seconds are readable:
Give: 12,37
